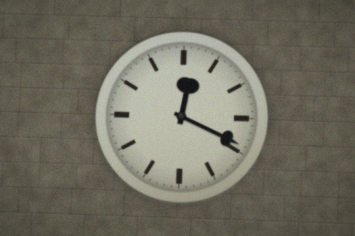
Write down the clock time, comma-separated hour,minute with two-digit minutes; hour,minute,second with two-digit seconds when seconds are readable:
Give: 12,19
